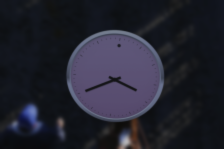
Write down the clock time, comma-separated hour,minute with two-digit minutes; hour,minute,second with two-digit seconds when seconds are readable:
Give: 3,40
